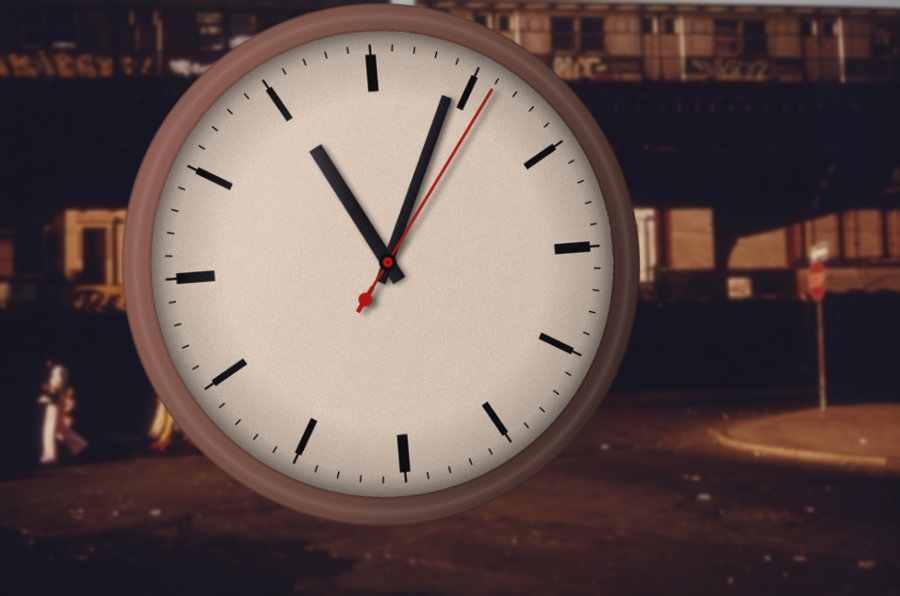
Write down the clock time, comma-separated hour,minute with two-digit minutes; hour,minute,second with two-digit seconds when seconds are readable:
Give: 11,04,06
